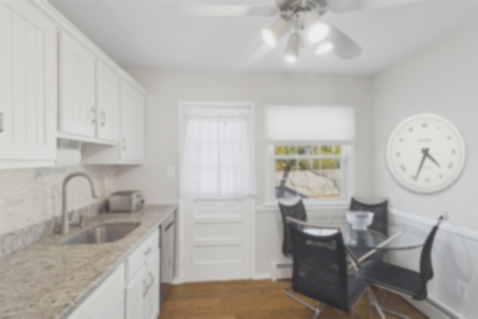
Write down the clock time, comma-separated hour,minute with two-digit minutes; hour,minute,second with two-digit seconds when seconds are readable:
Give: 4,34
